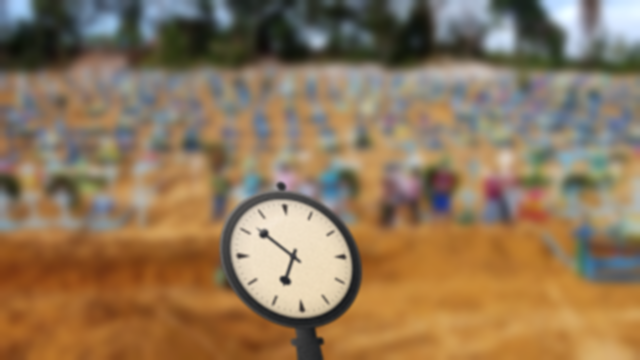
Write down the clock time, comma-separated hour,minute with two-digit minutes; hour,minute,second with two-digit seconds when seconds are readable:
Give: 6,52
